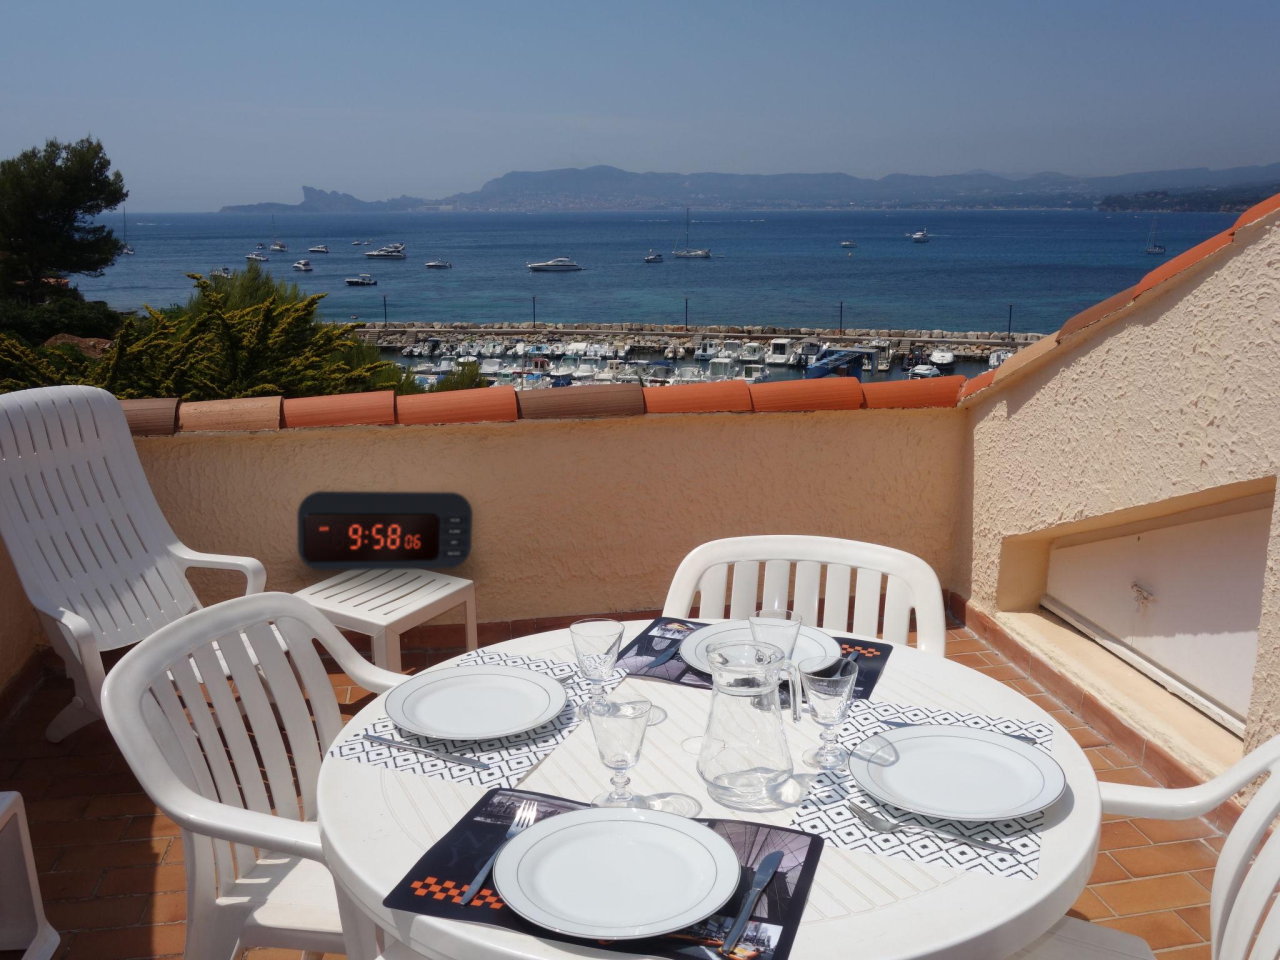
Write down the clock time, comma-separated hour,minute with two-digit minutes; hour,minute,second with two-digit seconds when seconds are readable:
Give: 9,58,06
